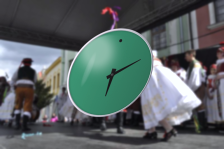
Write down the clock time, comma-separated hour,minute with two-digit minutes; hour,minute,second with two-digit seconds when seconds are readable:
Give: 6,10
